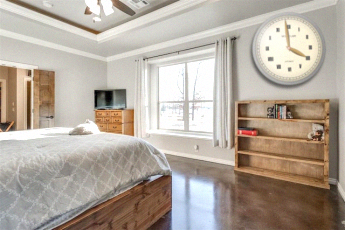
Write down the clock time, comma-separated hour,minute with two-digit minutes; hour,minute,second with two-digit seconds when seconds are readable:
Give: 3,59
